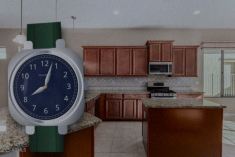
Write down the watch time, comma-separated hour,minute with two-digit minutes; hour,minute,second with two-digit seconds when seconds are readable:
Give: 8,03
